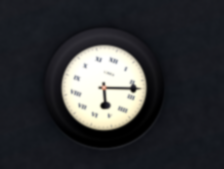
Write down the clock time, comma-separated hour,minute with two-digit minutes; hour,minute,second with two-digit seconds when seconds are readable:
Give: 5,12
